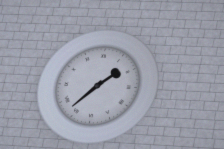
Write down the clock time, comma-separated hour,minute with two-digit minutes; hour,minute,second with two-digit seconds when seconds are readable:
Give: 1,37
